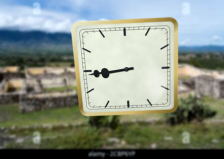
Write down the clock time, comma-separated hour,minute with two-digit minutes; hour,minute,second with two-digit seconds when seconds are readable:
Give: 8,44
